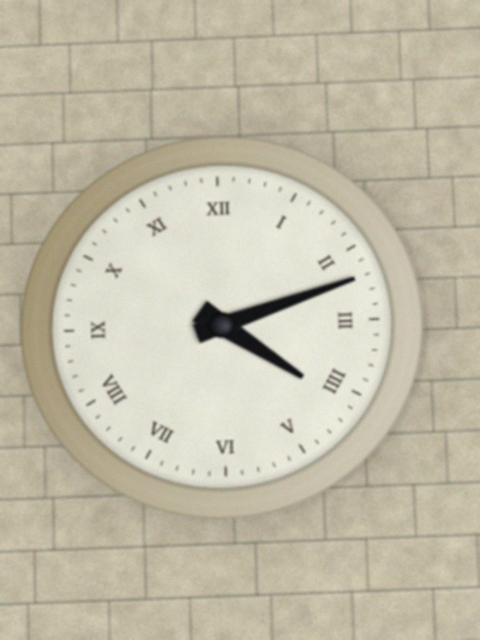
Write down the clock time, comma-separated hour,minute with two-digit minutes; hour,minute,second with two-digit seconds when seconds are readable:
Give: 4,12
